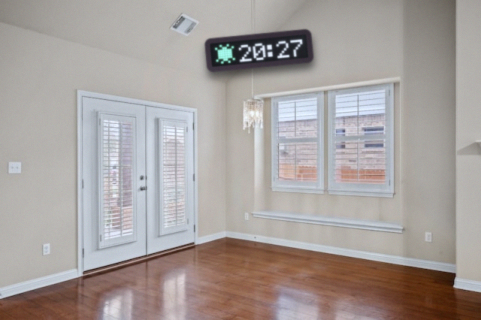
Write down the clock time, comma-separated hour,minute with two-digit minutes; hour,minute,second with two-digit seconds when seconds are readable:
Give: 20,27
